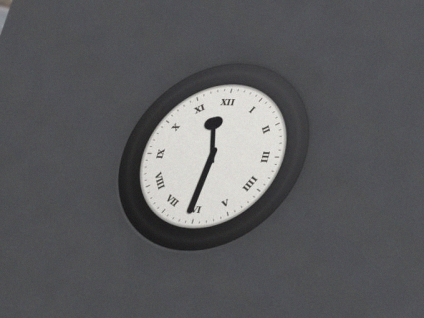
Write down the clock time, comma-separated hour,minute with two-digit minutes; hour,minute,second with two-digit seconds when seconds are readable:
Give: 11,31
